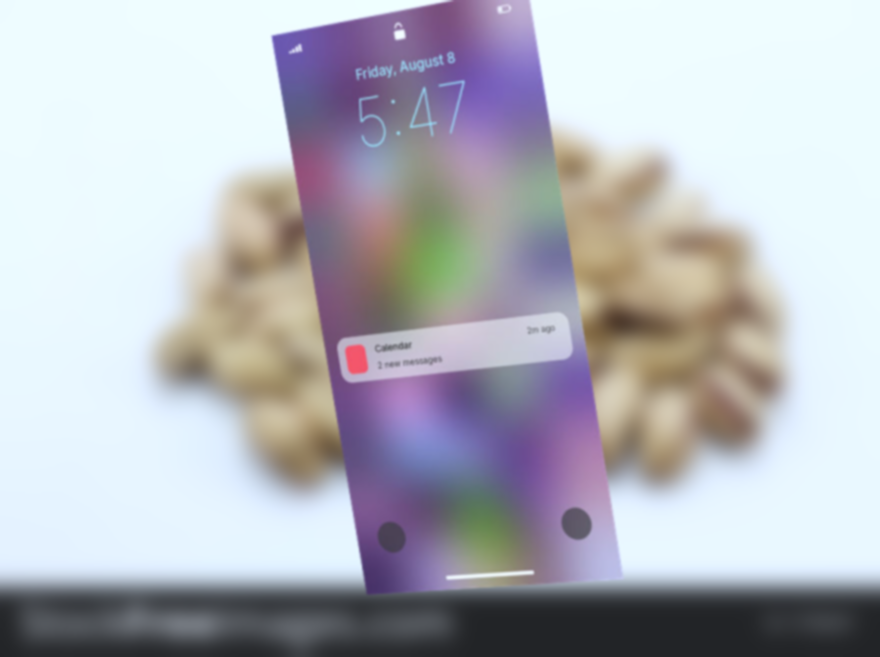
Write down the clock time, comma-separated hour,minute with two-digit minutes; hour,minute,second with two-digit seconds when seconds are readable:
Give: 5,47
